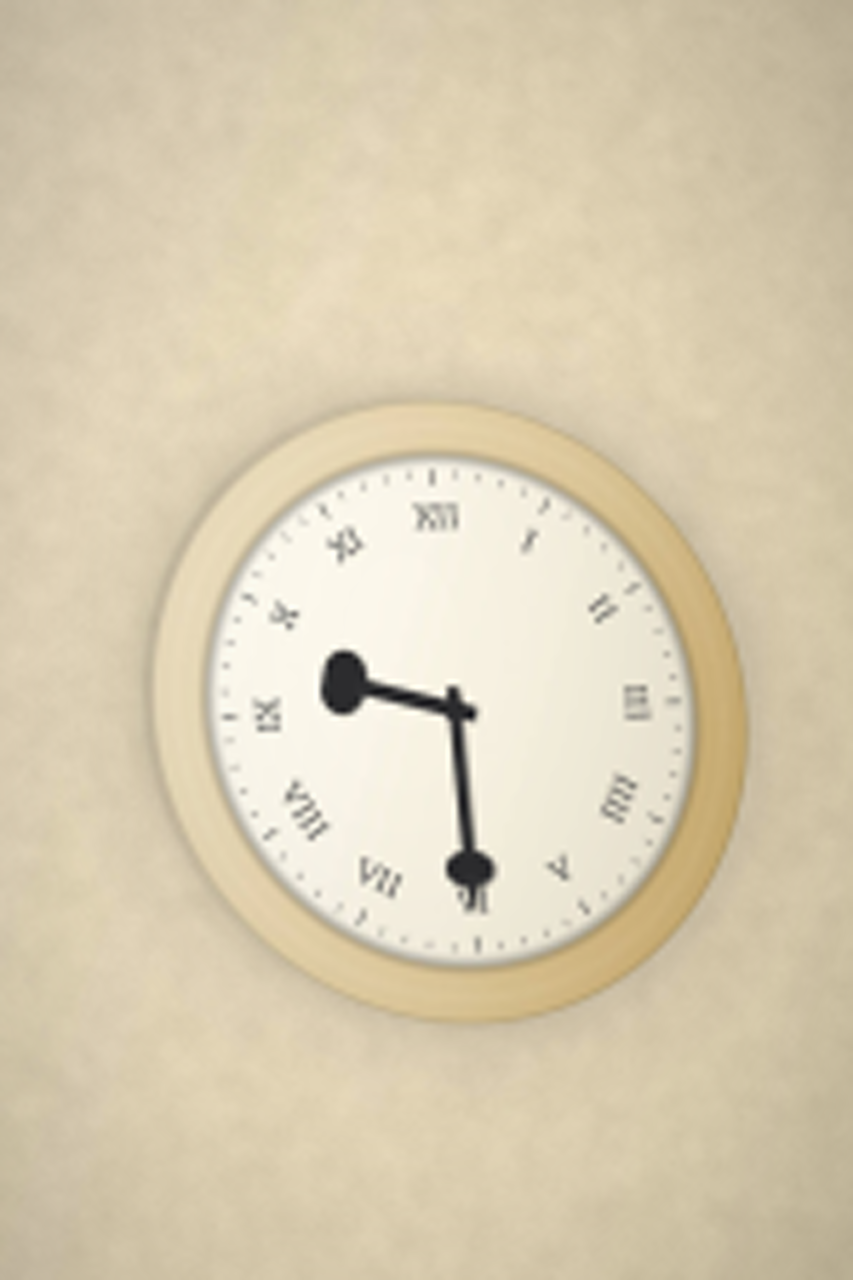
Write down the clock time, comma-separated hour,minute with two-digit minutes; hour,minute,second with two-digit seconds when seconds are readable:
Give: 9,30
